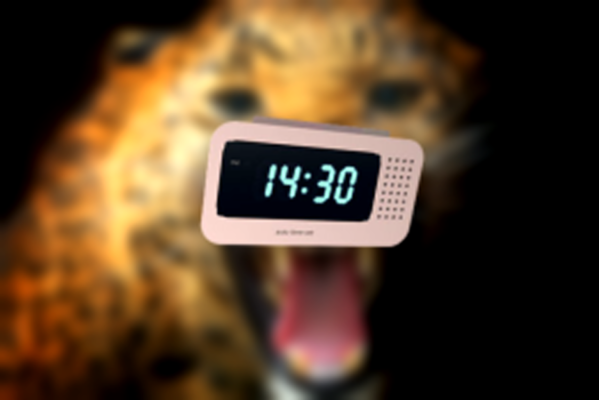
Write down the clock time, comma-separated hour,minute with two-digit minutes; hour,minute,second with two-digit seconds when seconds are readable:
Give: 14,30
